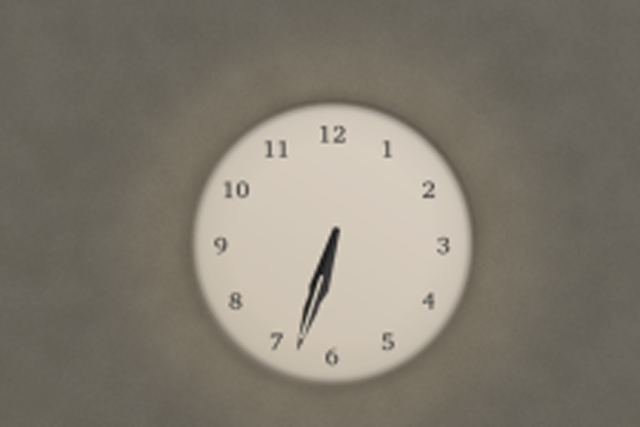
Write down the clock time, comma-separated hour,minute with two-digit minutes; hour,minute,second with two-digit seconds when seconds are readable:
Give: 6,33
